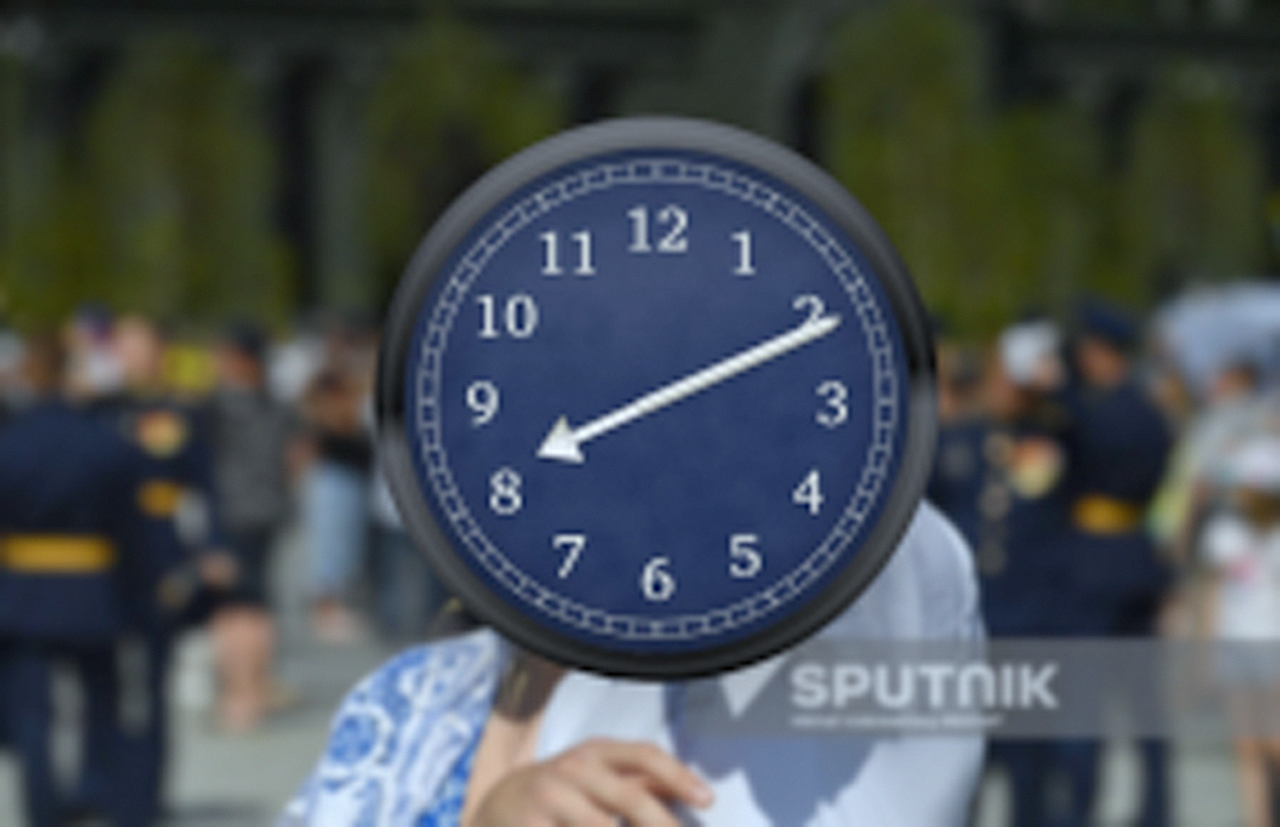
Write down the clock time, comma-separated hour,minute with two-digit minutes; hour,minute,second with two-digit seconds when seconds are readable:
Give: 8,11
